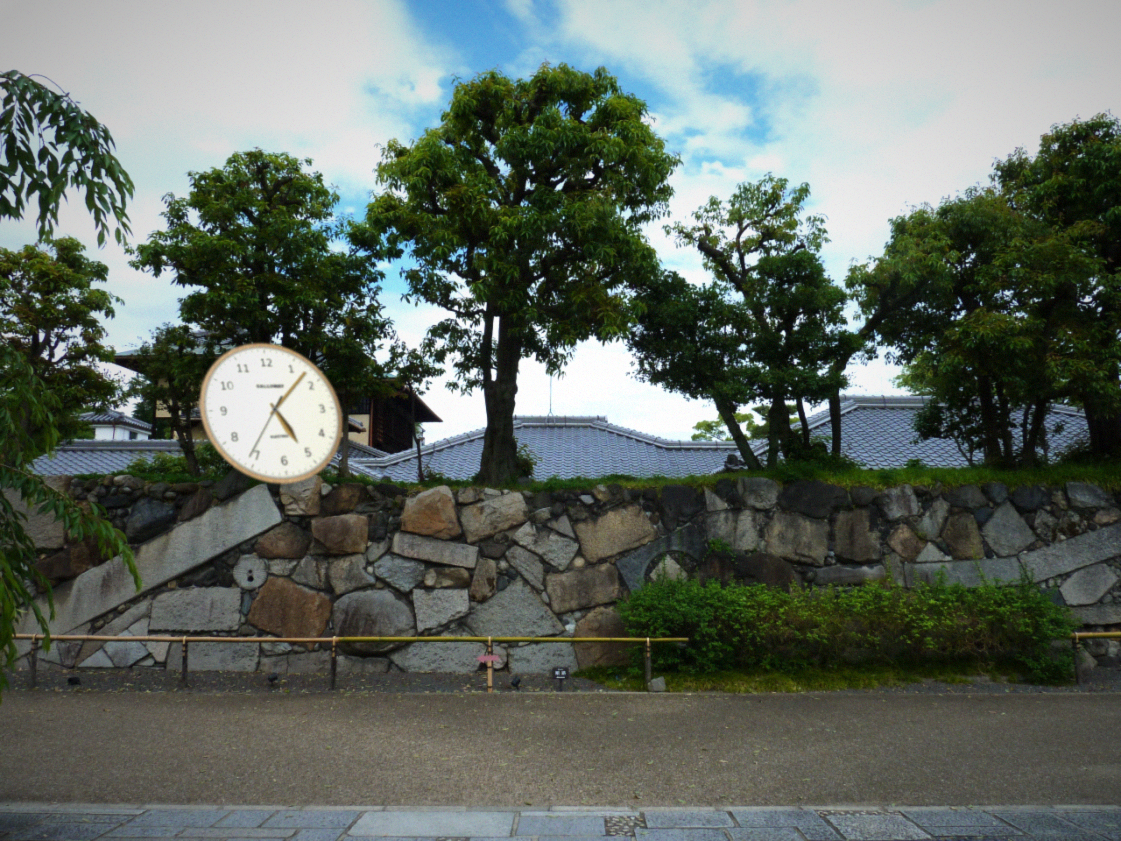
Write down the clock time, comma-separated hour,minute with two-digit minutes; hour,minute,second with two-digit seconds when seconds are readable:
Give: 5,07,36
